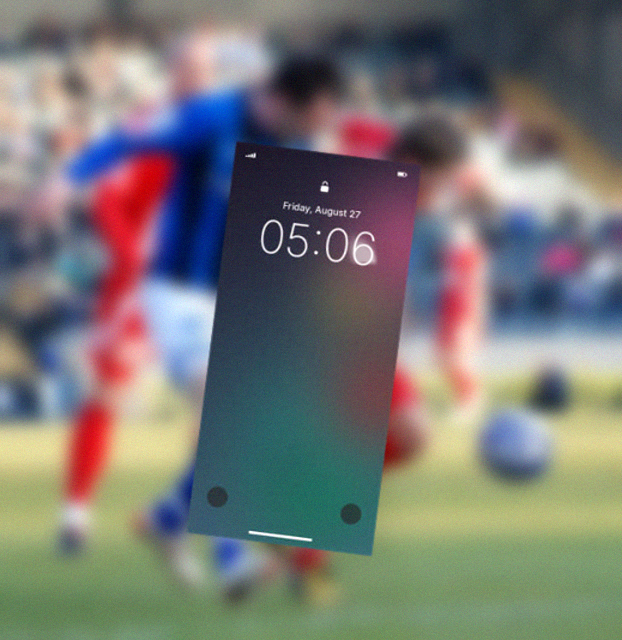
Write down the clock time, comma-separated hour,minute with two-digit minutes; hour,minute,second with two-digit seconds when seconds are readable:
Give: 5,06
